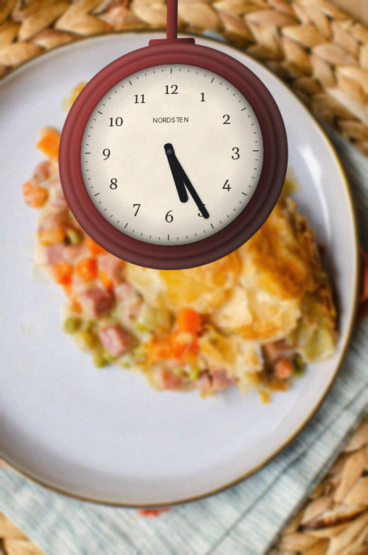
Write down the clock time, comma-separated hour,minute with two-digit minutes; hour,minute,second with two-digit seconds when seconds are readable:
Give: 5,25
